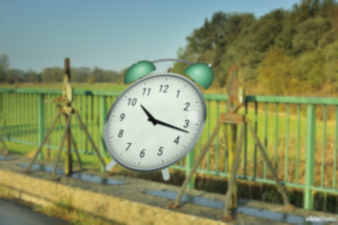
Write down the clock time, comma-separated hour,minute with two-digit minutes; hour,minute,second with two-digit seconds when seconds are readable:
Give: 10,17
